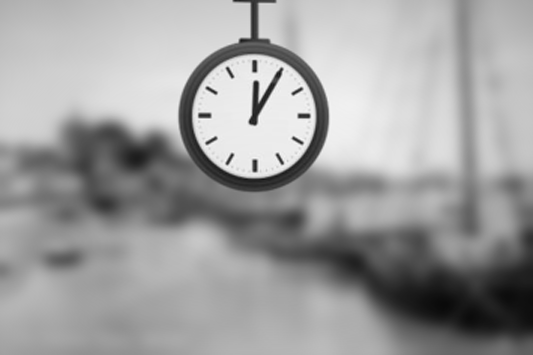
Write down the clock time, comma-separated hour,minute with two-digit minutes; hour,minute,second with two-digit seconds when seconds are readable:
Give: 12,05
